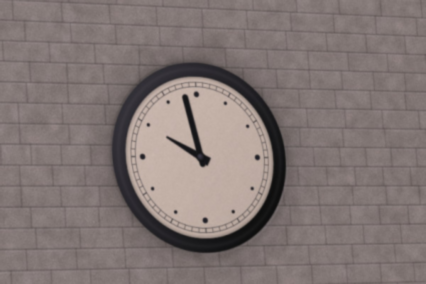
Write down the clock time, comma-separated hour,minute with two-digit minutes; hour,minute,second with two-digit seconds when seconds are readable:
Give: 9,58
